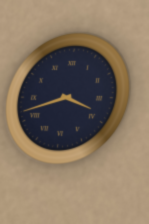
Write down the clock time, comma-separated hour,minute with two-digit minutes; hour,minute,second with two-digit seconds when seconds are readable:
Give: 3,42
